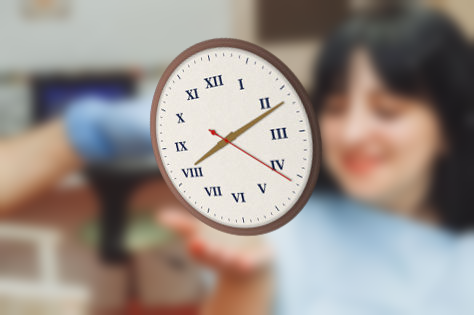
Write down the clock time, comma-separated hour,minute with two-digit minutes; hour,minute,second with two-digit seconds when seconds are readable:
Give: 8,11,21
